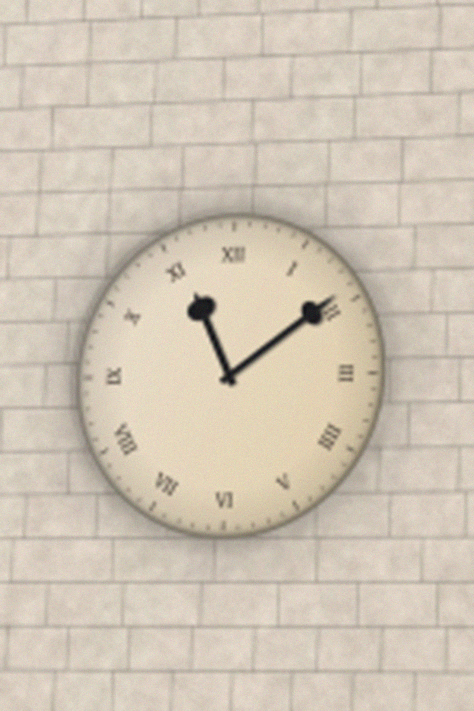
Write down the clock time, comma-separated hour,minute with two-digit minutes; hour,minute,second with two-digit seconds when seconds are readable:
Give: 11,09
